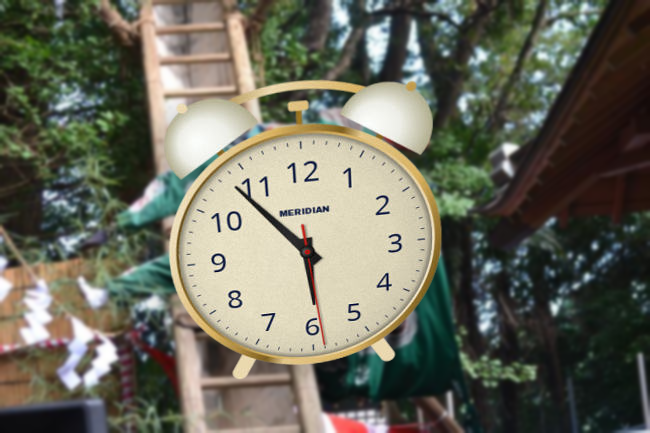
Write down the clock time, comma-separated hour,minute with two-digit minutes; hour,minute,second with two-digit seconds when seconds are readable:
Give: 5,53,29
